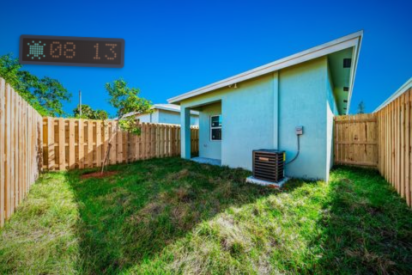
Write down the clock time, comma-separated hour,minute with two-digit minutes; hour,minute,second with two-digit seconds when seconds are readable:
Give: 8,13
